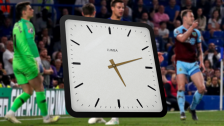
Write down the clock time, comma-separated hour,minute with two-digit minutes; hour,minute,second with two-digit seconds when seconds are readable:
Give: 5,12
